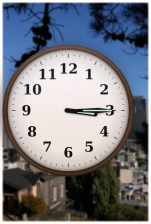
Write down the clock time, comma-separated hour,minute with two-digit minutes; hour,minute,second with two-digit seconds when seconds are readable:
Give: 3,15
